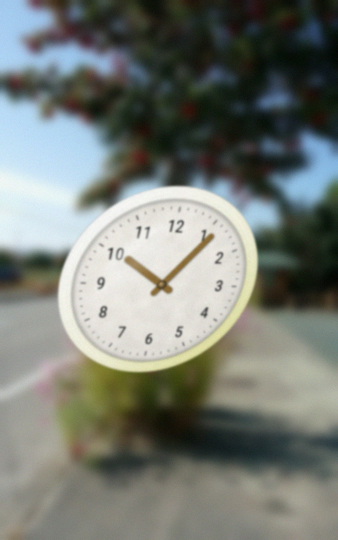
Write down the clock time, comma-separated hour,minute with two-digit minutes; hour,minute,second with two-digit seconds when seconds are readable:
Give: 10,06
